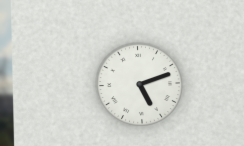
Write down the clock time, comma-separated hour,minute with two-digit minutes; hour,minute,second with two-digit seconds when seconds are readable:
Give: 5,12
